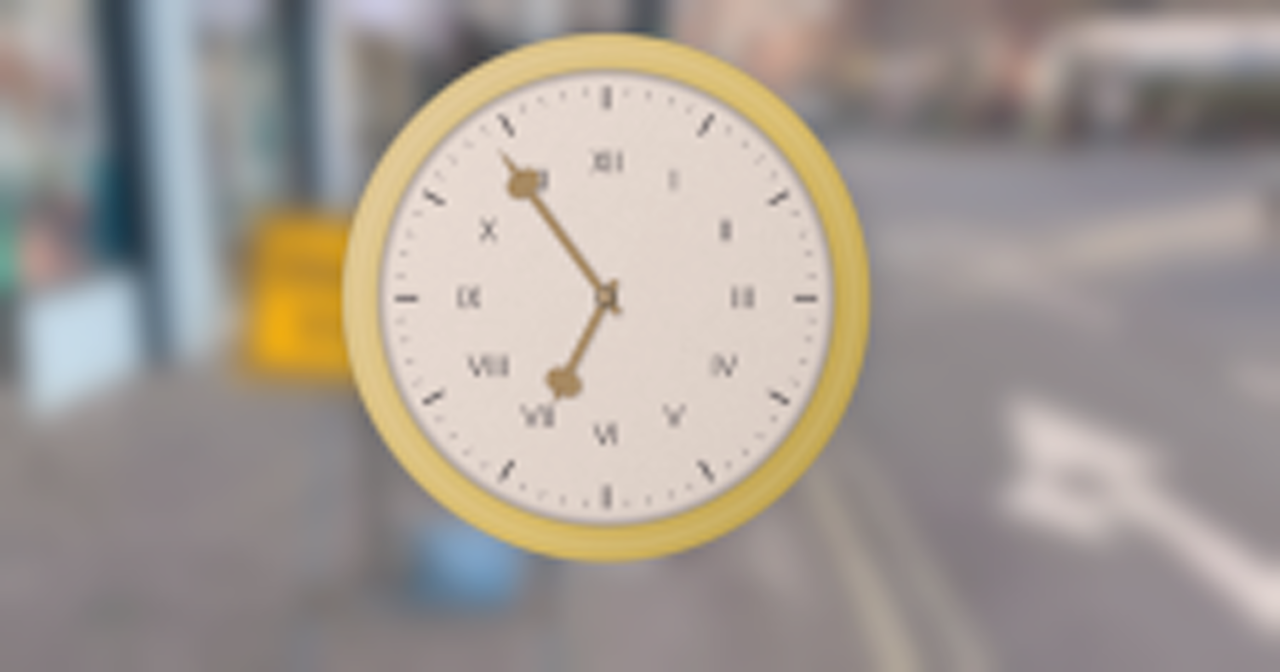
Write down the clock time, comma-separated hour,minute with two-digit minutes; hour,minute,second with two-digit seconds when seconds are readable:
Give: 6,54
